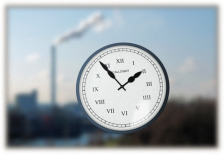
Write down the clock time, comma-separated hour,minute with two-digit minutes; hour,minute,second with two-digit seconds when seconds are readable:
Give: 1,54
